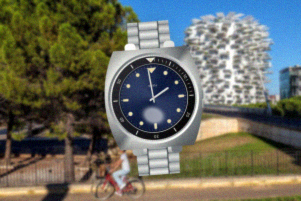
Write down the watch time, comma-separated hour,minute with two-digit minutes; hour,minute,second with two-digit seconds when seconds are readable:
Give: 1,59
